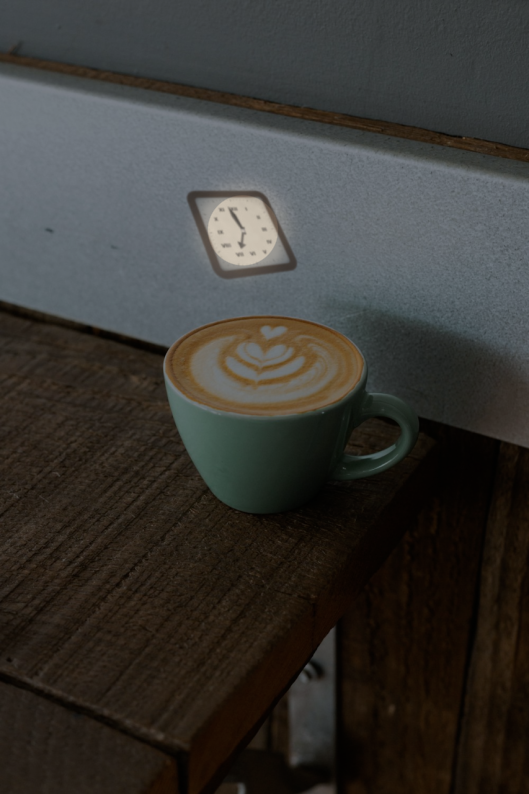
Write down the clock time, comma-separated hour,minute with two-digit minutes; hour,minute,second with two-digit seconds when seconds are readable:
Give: 6,58
